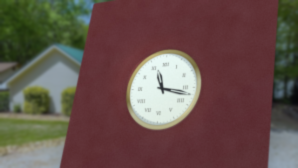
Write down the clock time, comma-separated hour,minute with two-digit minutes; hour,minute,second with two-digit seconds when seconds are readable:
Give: 11,17
